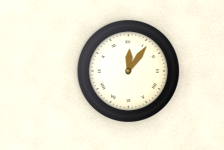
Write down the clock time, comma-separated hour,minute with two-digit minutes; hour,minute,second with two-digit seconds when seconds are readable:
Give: 12,06
